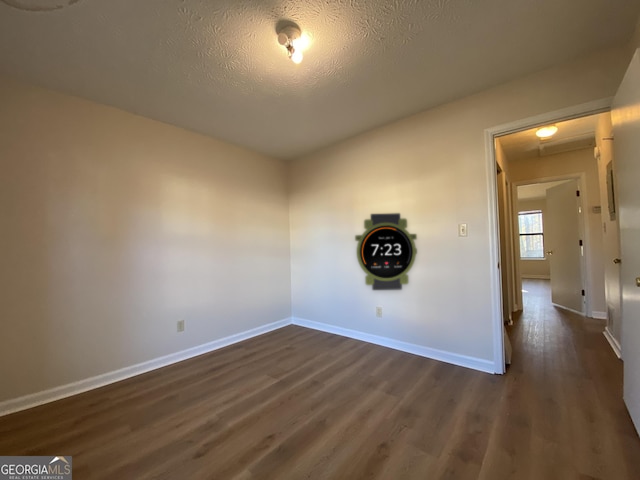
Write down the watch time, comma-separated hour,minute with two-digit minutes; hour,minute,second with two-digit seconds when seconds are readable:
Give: 7,23
